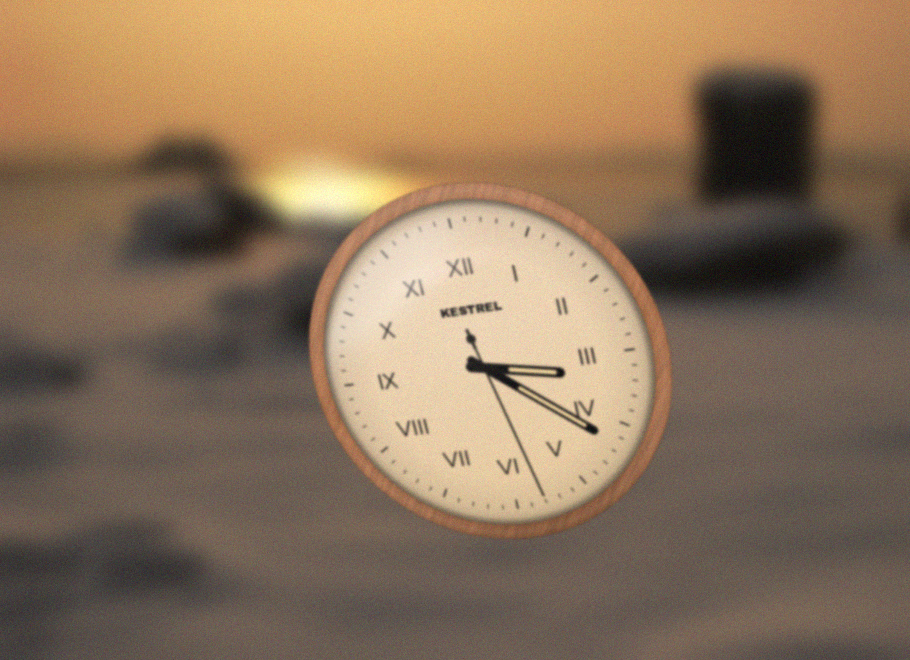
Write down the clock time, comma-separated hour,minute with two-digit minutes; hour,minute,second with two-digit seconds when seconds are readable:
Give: 3,21,28
